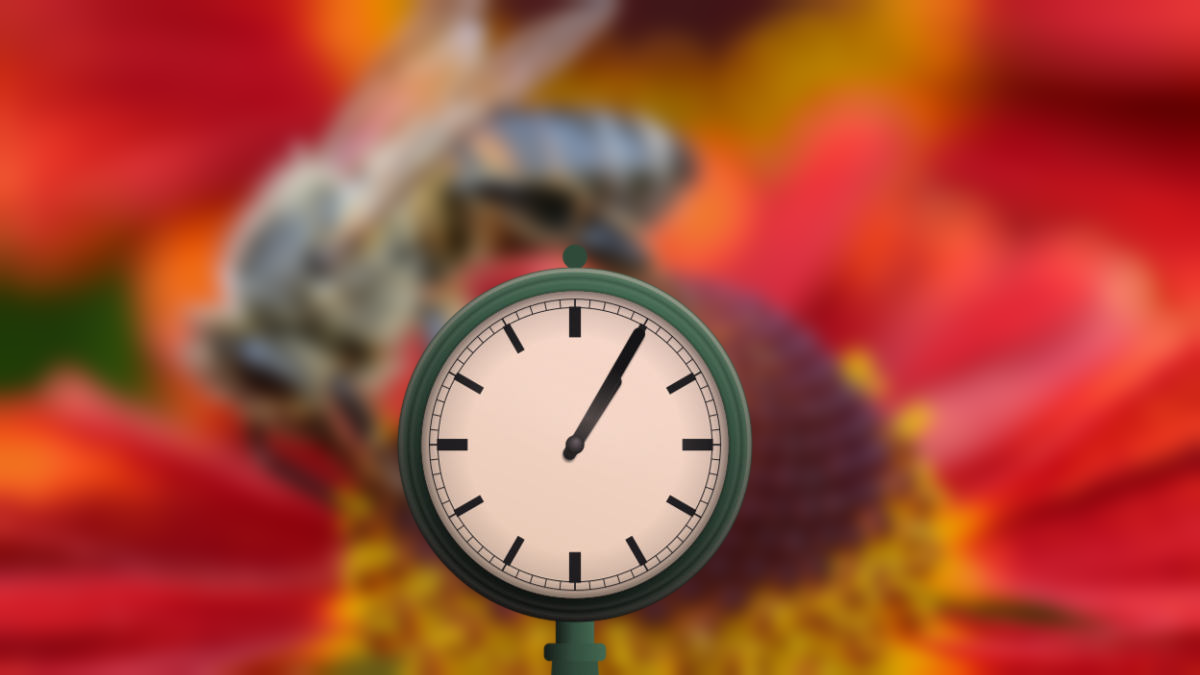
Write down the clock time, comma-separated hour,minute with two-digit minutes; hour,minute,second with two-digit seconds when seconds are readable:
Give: 1,05
